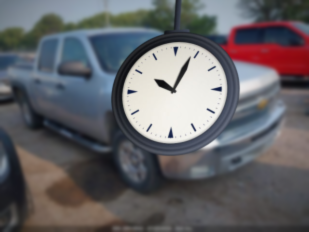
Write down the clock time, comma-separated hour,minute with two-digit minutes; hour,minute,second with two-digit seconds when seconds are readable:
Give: 10,04
